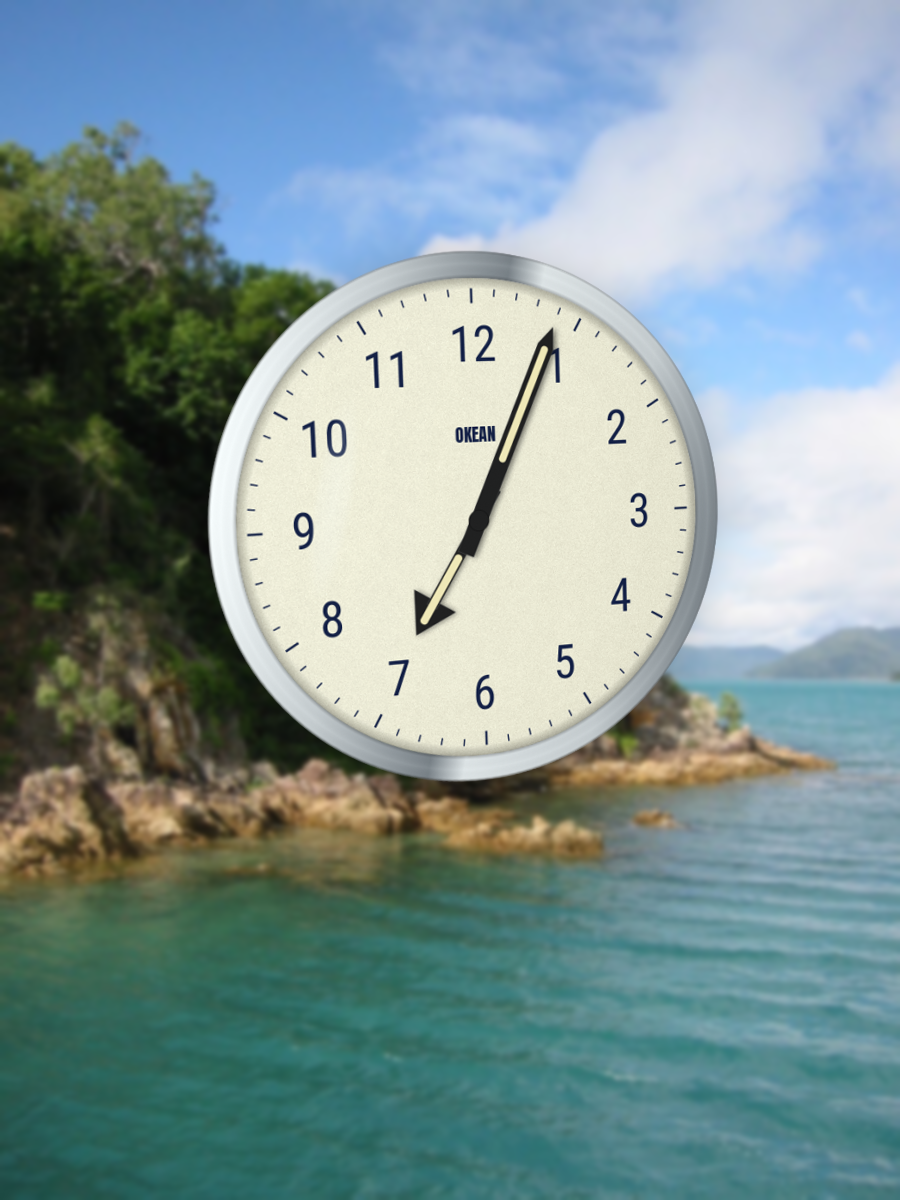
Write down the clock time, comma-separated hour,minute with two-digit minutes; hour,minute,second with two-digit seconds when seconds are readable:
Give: 7,04
